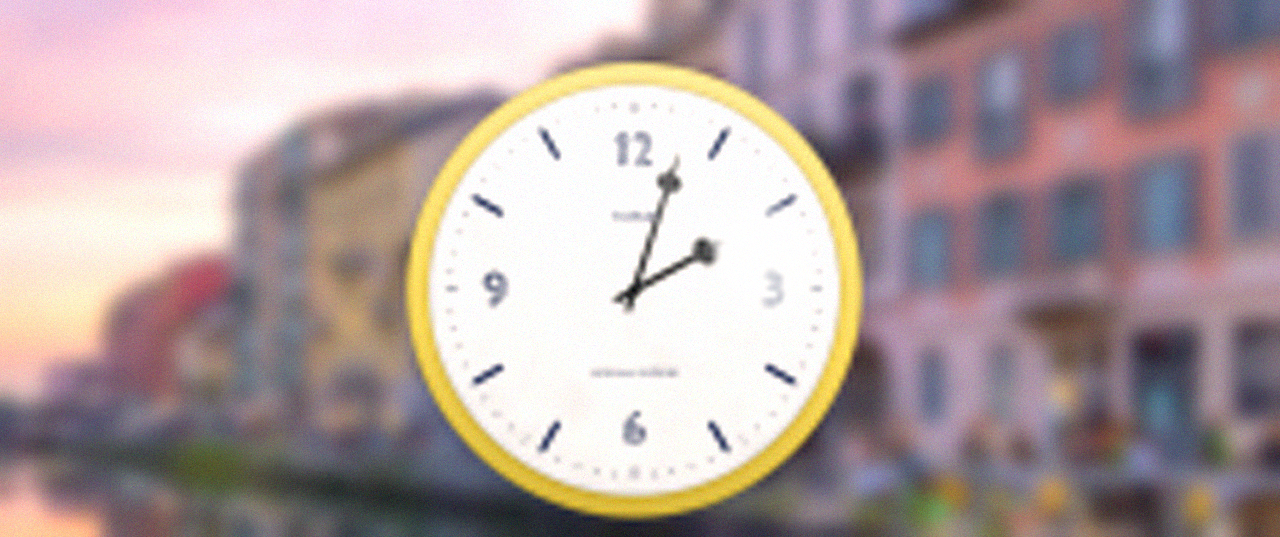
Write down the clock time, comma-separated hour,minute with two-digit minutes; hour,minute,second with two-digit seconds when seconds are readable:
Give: 2,03
